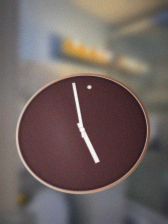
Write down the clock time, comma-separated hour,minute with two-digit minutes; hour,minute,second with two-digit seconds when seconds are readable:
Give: 4,57
